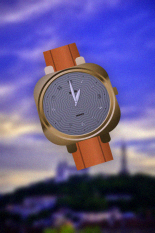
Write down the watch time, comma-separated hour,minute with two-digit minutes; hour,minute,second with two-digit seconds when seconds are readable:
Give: 1,00
